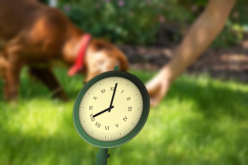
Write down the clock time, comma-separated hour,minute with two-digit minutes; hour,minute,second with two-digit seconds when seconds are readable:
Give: 8,01
